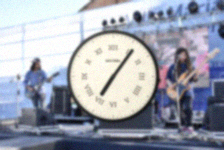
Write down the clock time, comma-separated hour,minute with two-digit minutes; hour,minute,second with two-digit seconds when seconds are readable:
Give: 7,06
